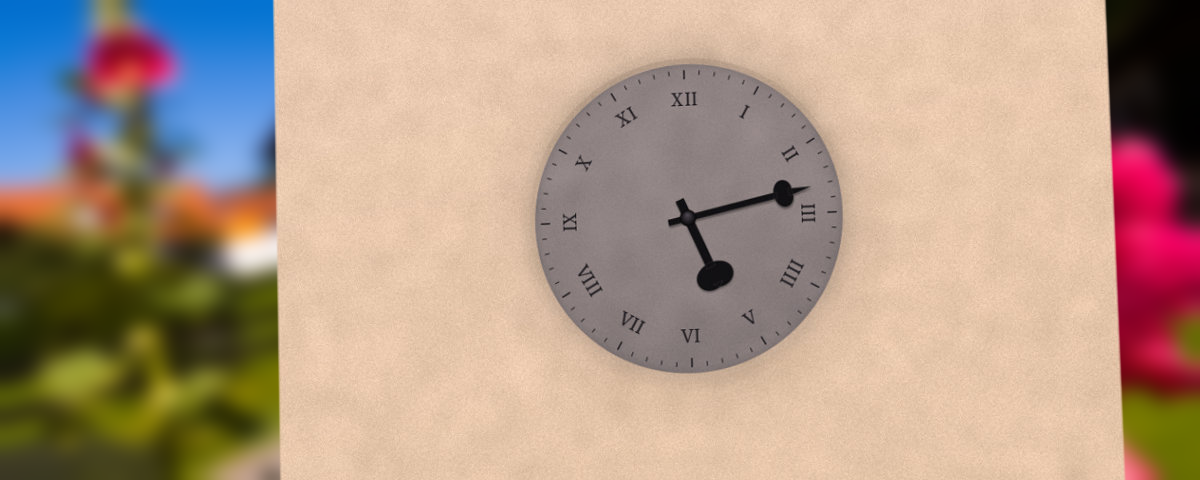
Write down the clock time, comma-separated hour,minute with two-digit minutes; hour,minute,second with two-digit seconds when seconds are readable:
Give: 5,13
